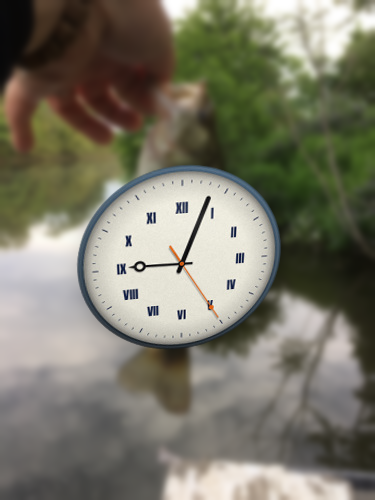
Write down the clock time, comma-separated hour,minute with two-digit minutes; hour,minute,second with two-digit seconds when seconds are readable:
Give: 9,03,25
